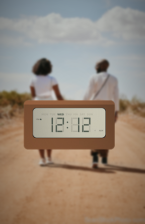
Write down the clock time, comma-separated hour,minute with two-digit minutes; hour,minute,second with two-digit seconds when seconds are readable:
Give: 12,12
